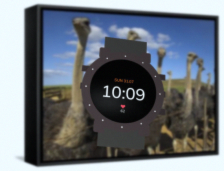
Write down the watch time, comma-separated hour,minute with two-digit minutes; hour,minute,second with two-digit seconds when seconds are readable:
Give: 10,09
